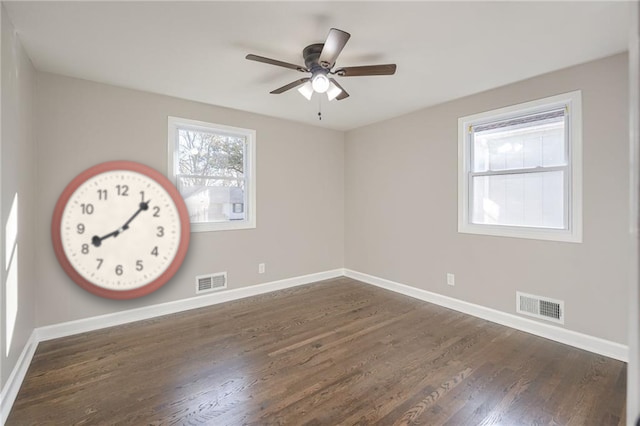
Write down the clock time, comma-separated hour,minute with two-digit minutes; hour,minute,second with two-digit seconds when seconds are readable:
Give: 8,07
